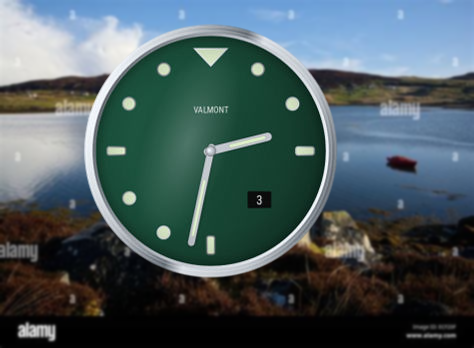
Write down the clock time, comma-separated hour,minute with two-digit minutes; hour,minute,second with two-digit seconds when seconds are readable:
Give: 2,32
